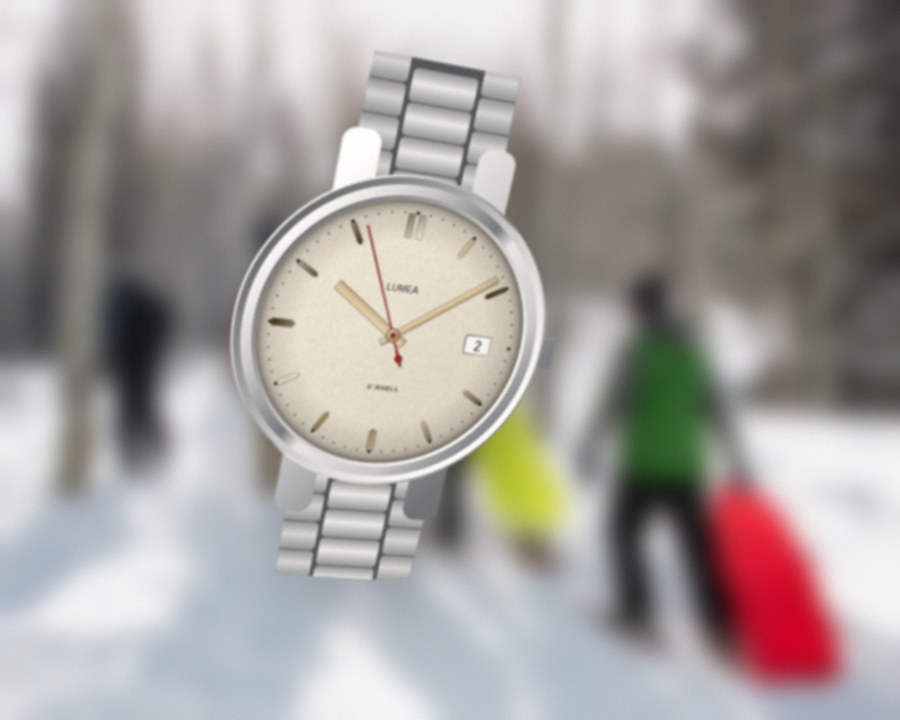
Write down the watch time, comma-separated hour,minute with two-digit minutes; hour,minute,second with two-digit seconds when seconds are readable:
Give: 10,08,56
